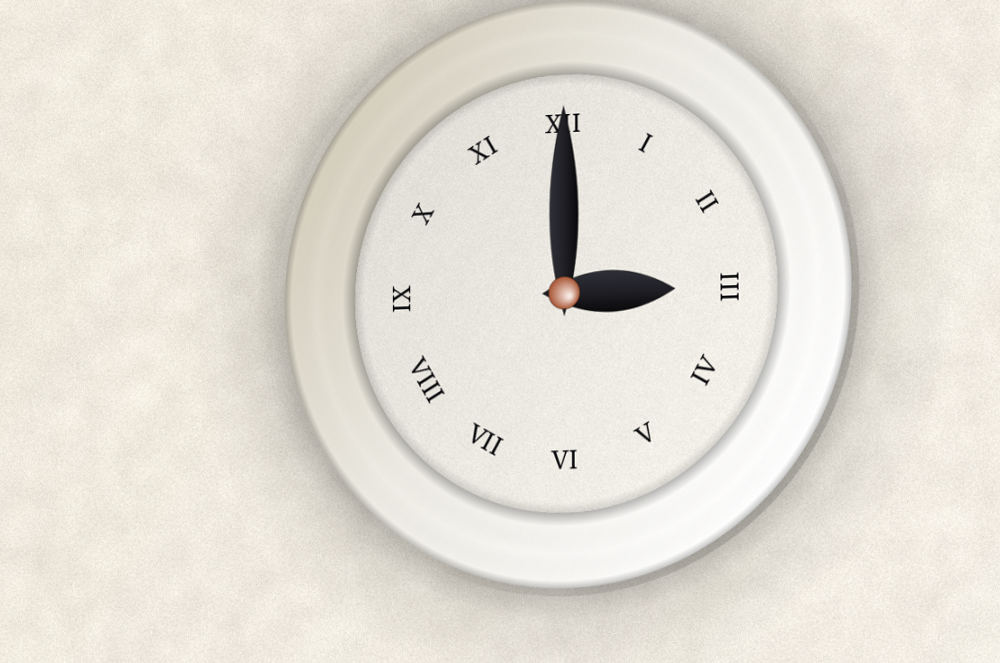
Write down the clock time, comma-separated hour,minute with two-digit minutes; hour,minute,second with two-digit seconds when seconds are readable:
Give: 3,00
